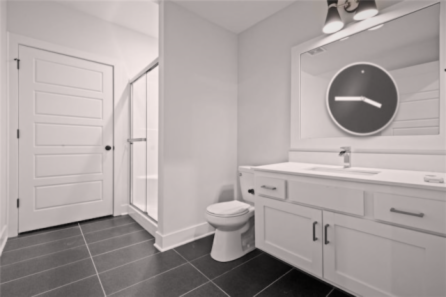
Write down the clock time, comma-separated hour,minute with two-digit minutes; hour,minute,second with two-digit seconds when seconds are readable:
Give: 3,45
